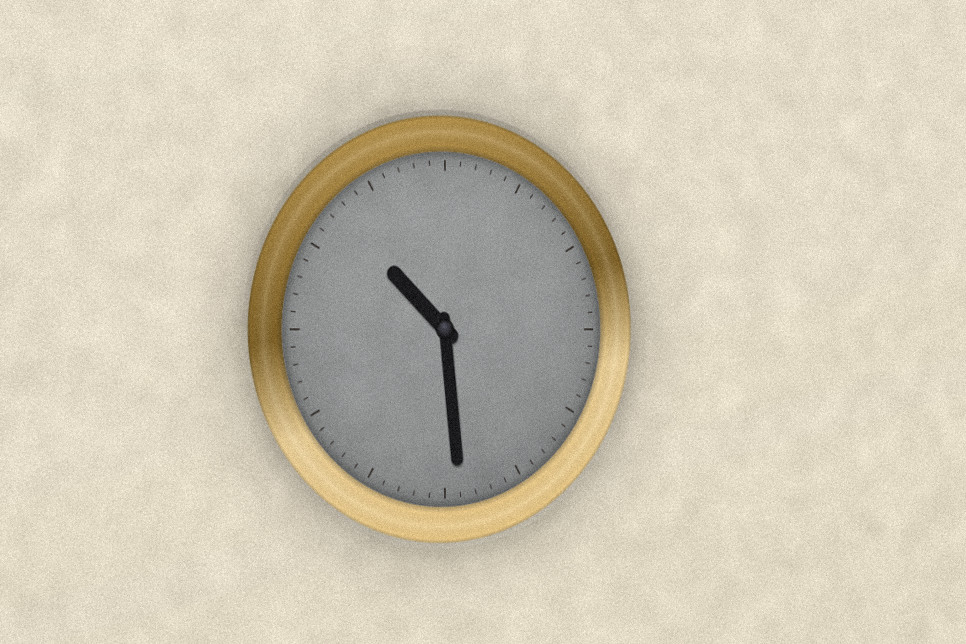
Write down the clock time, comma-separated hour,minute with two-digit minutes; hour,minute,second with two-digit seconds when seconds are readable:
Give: 10,29
